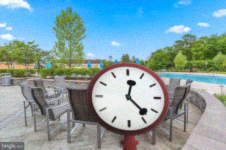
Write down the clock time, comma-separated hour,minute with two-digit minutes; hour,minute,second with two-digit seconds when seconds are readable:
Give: 12,23
